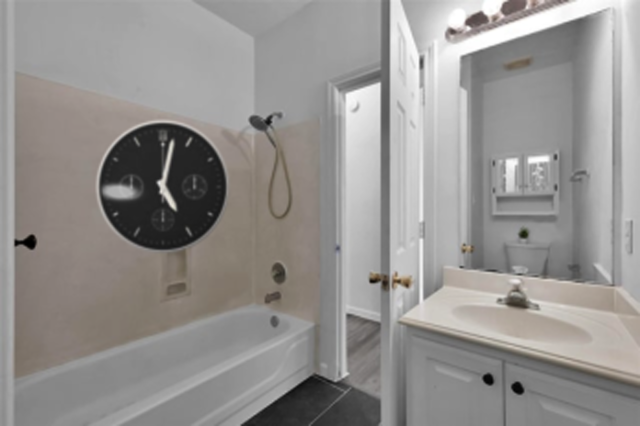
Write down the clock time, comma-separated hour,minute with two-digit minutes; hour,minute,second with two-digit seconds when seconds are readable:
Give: 5,02
